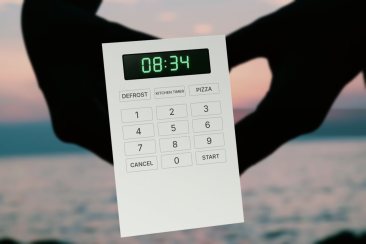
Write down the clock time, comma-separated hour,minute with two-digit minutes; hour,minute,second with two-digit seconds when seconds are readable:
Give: 8,34
